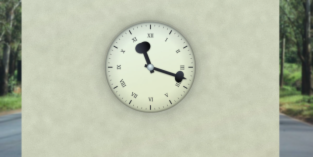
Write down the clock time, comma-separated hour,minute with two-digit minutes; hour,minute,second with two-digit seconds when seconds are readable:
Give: 11,18
